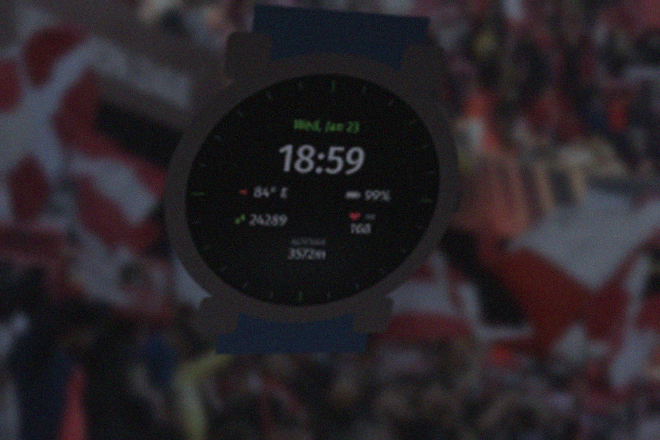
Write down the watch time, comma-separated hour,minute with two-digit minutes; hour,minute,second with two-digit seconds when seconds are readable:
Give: 18,59
